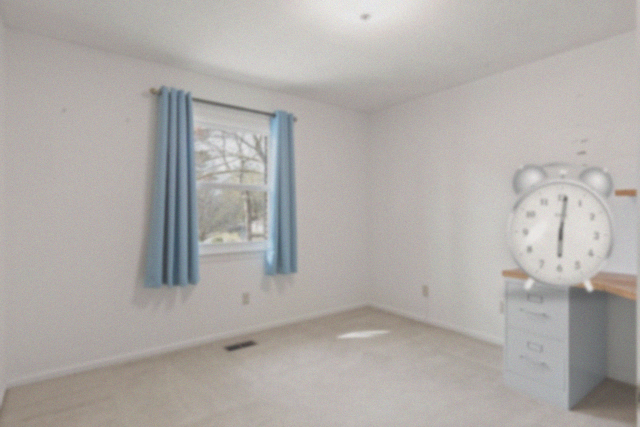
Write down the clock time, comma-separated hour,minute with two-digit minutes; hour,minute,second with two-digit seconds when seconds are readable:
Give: 6,01
